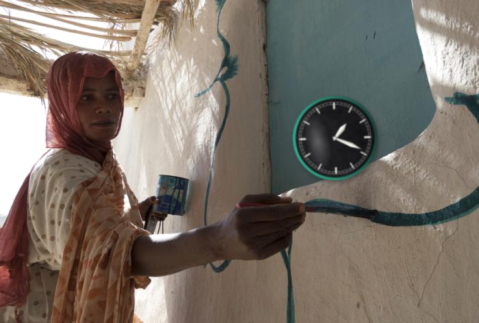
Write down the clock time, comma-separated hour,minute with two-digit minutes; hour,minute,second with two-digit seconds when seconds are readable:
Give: 1,19
